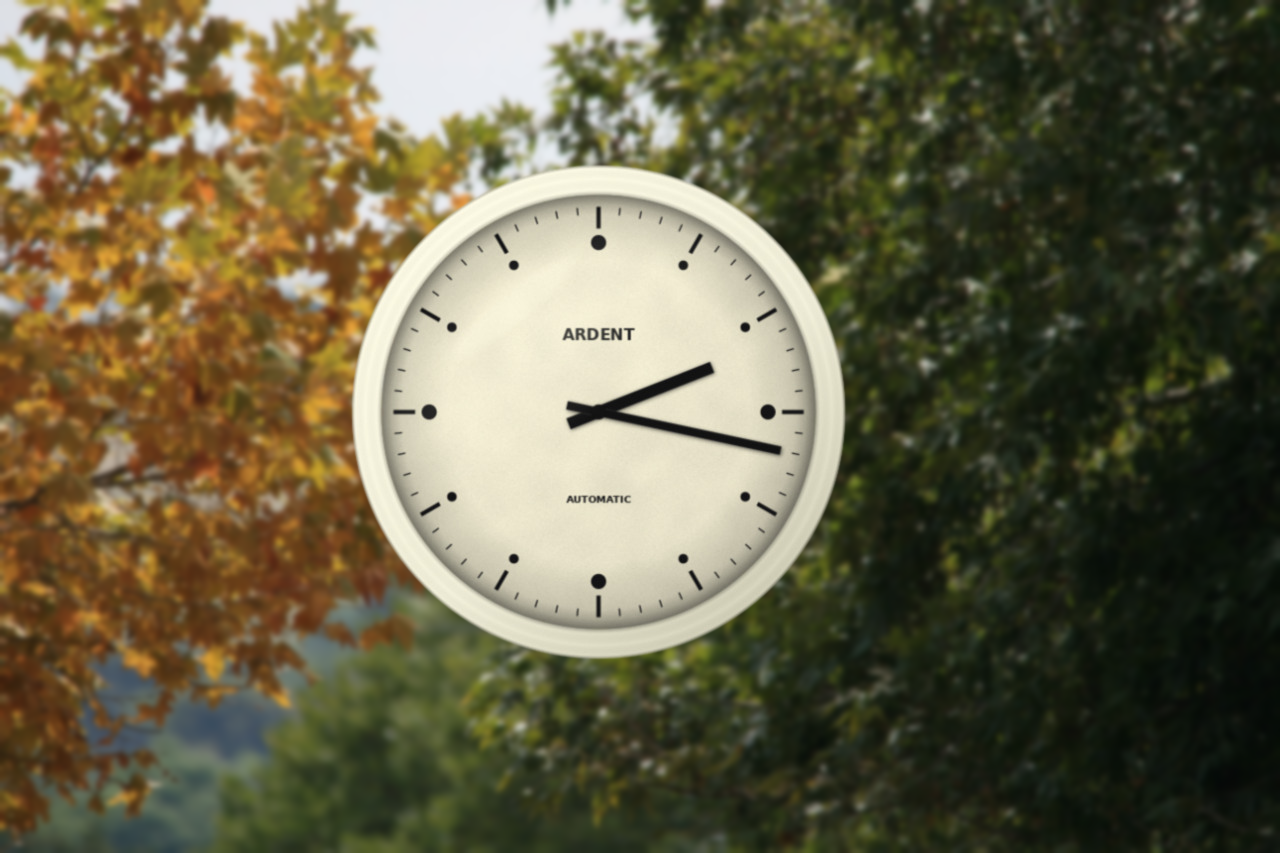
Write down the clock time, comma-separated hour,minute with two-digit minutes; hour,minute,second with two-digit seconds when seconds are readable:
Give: 2,17
